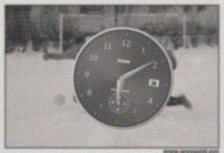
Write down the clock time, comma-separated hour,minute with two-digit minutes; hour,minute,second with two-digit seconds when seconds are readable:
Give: 6,09
